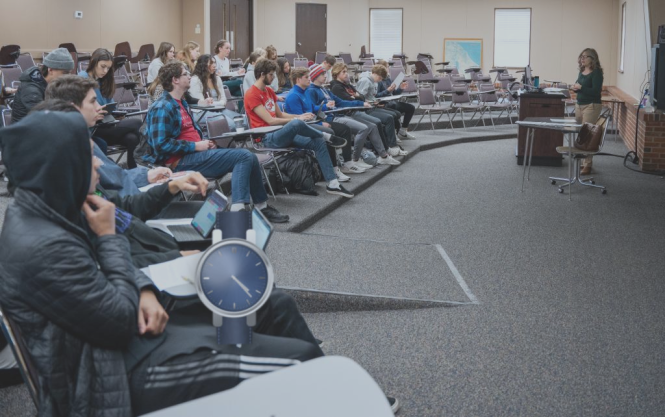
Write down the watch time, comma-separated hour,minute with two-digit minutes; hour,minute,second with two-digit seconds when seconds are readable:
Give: 4,23
